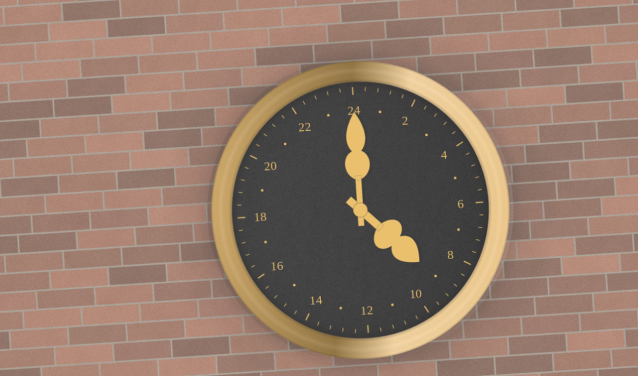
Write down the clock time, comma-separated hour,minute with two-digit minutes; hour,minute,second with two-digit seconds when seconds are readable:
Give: 9,00
